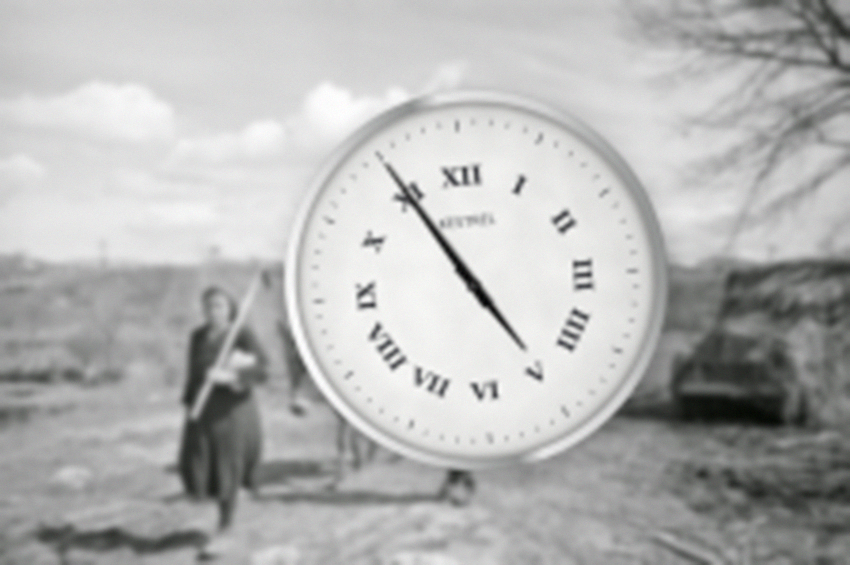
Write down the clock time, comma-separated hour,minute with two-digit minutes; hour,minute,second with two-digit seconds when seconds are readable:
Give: 4,55
